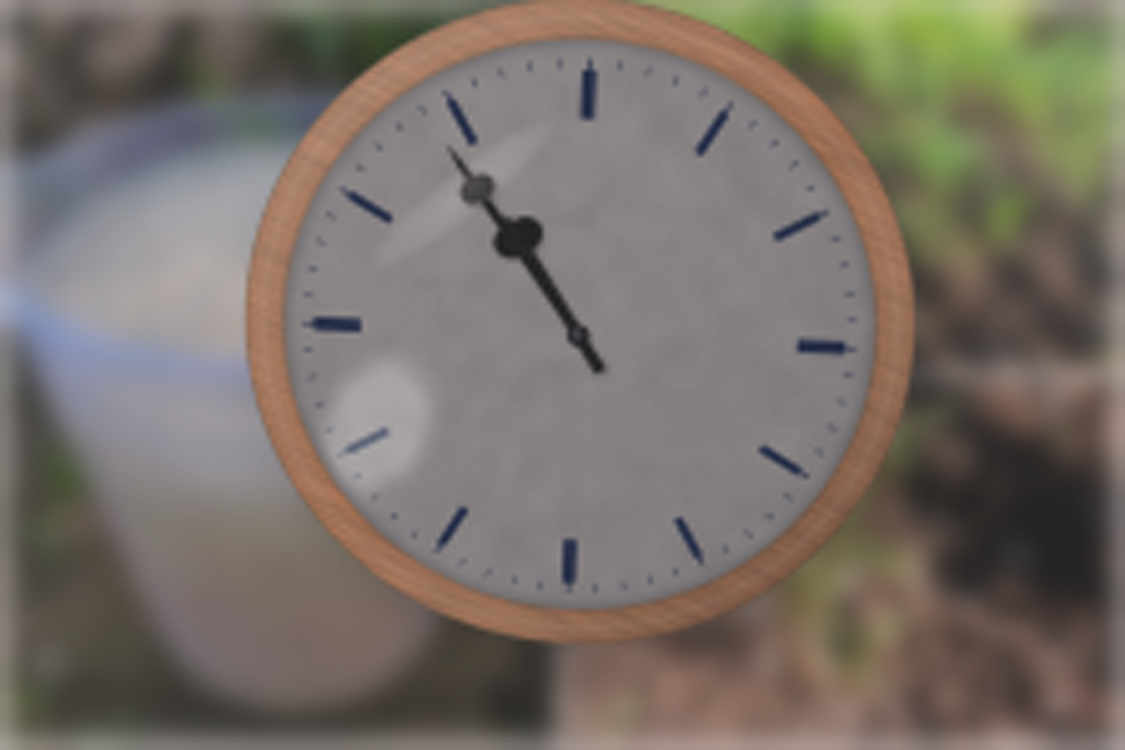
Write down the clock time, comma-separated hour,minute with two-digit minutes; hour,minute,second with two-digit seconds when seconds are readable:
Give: 10,54
